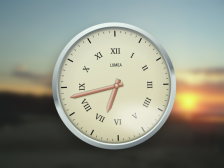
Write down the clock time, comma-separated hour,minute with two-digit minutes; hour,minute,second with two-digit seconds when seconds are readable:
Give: 6,43
